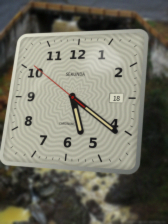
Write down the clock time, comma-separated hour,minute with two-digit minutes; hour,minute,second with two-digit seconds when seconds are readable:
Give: 5,20,51
